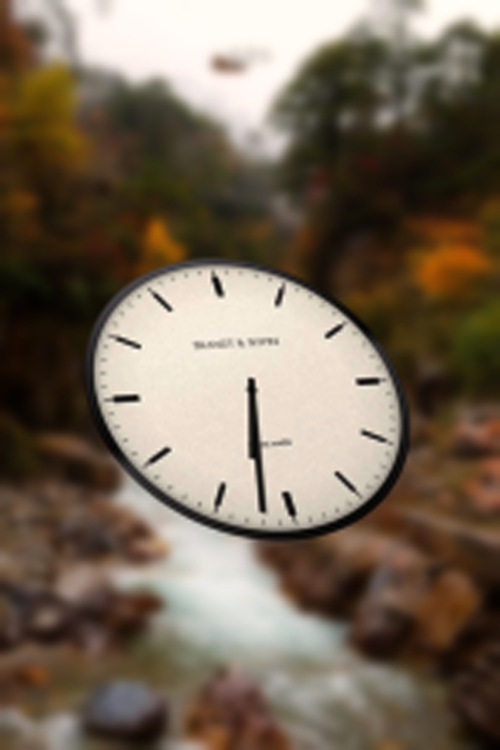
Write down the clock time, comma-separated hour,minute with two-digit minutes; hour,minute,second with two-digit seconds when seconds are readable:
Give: 6,32
